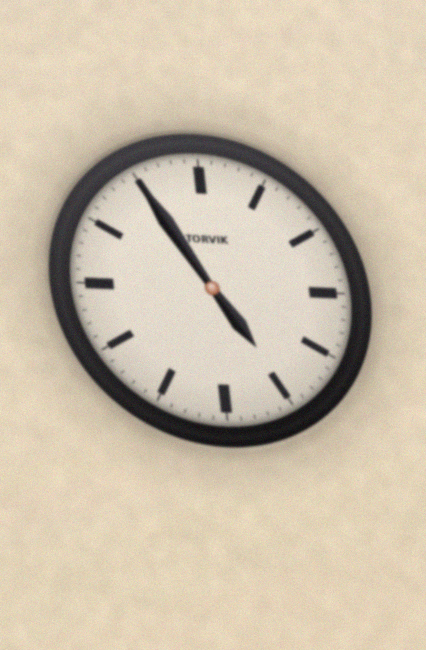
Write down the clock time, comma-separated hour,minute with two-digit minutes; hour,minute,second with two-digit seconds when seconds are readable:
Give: 4,55
